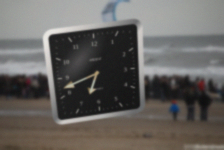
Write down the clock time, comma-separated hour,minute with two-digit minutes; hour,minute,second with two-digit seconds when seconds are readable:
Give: 6,42
